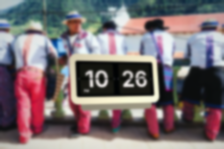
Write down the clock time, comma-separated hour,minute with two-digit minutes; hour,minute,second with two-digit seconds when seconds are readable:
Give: 10,26
